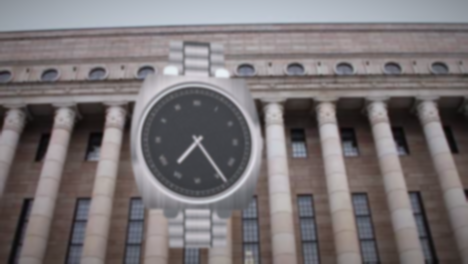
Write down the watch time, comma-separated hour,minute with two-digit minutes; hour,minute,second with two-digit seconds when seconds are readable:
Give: 7,24
